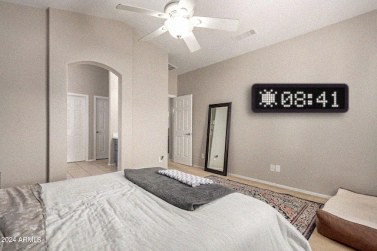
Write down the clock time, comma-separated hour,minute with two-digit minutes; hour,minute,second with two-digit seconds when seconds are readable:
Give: 8,41
